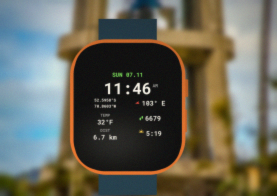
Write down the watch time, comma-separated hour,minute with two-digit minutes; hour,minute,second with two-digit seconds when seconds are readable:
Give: 11,46
